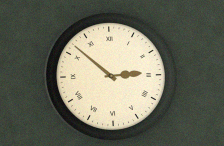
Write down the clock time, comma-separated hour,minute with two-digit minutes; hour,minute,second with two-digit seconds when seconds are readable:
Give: 2,52
